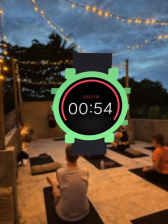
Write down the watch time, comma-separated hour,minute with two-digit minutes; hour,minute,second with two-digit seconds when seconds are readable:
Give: 0,54
